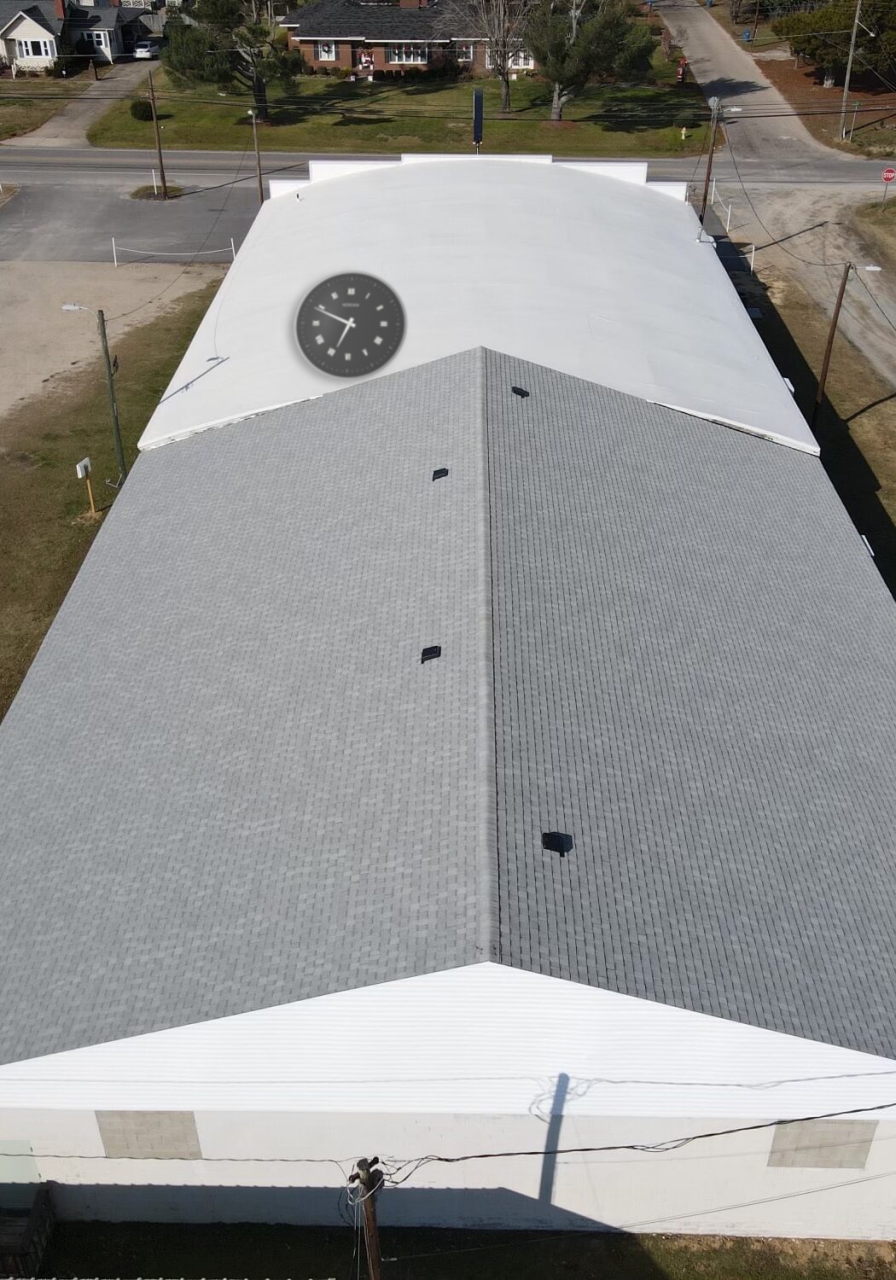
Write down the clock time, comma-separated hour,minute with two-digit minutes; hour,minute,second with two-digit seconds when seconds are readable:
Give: 6,49
